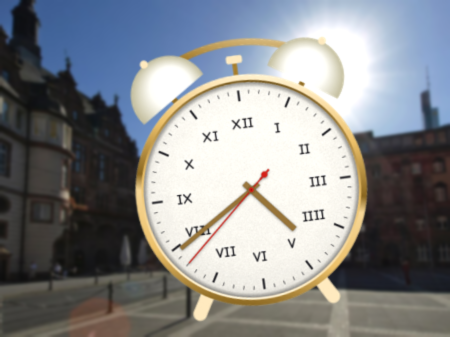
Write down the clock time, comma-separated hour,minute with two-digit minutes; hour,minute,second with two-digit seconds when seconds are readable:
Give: 4,39,38
